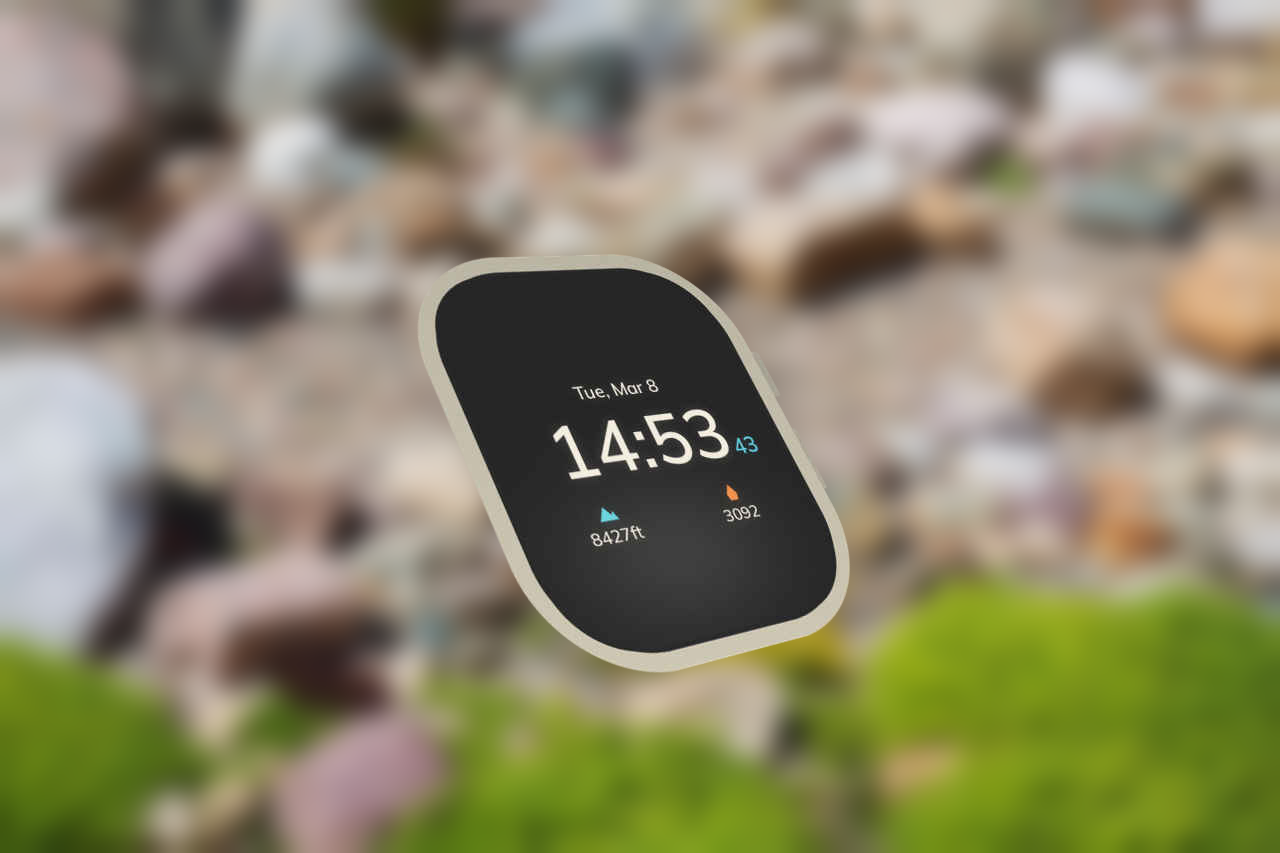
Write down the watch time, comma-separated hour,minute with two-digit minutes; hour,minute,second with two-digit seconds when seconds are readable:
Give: 14,53,43
